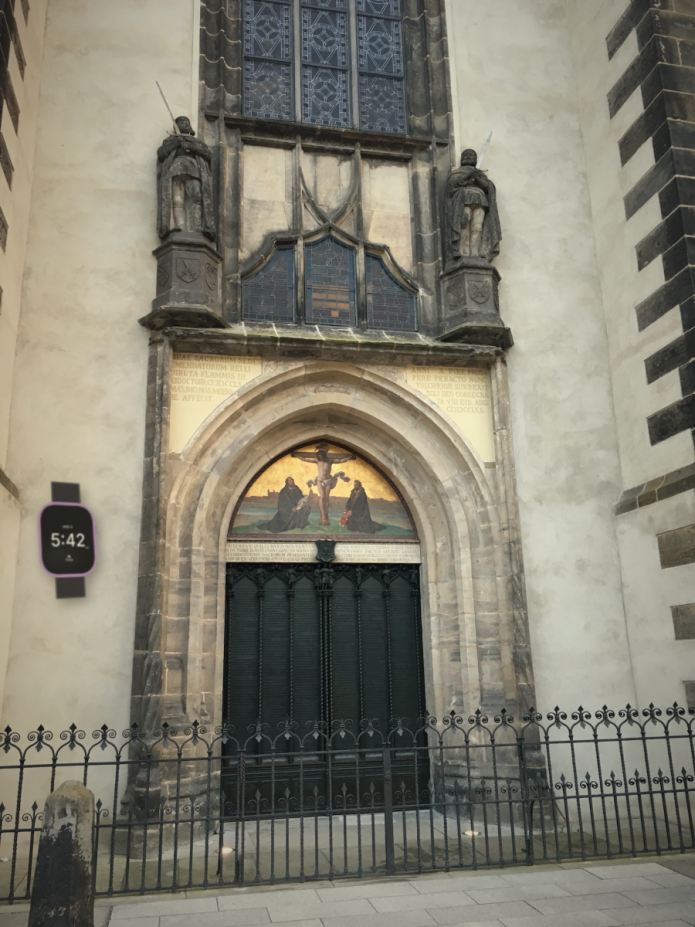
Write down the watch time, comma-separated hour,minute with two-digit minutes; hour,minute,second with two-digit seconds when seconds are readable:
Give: 5,42
